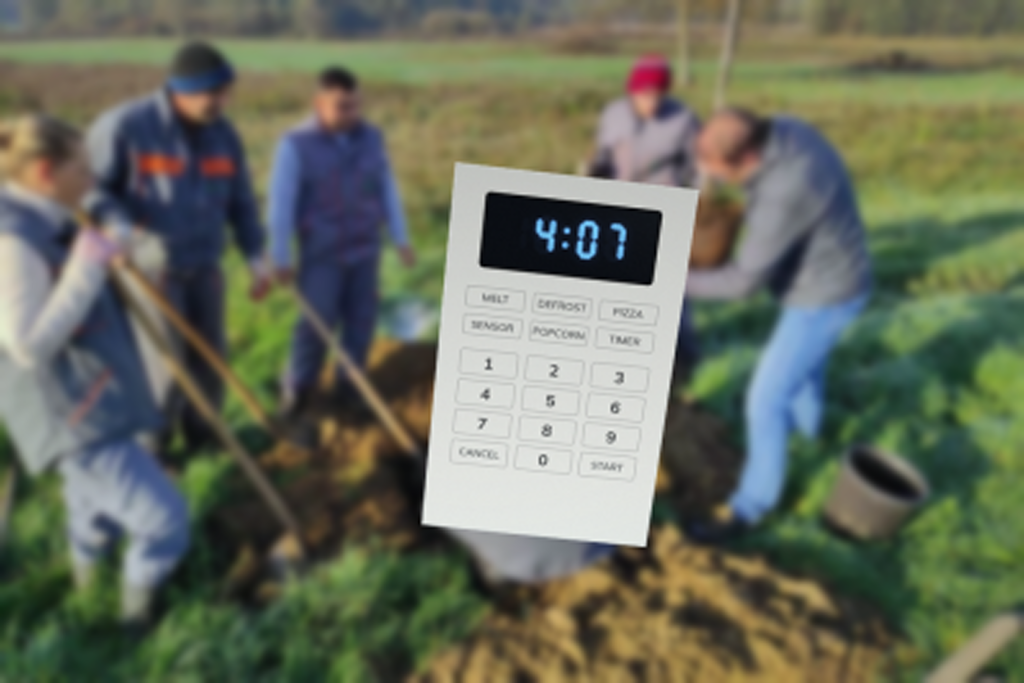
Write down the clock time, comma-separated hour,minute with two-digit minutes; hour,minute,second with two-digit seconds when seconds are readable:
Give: 4,07
